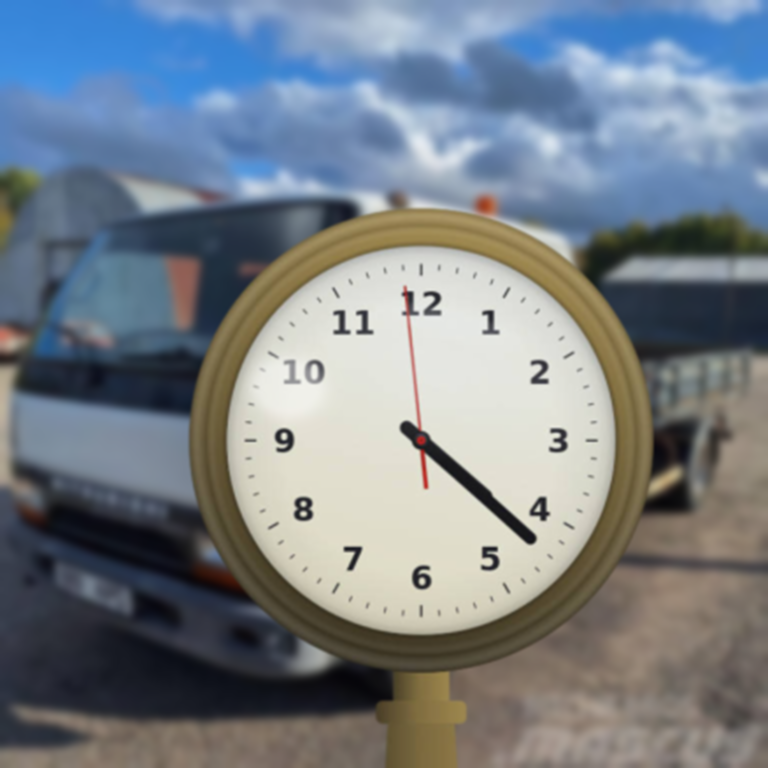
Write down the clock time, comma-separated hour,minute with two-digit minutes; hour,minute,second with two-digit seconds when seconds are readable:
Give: 4,21,59
